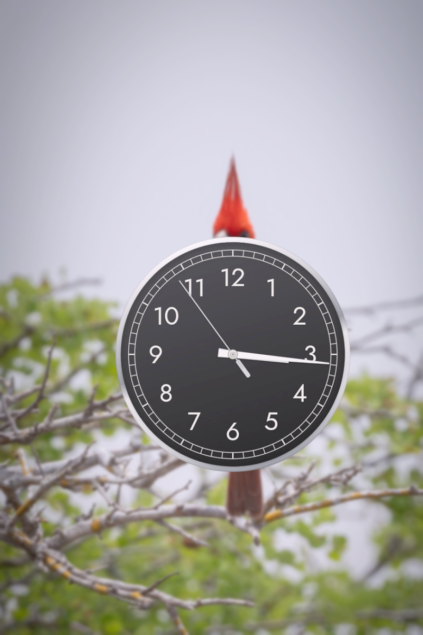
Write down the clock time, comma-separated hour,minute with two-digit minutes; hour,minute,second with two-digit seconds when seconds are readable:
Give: 3,15,54
